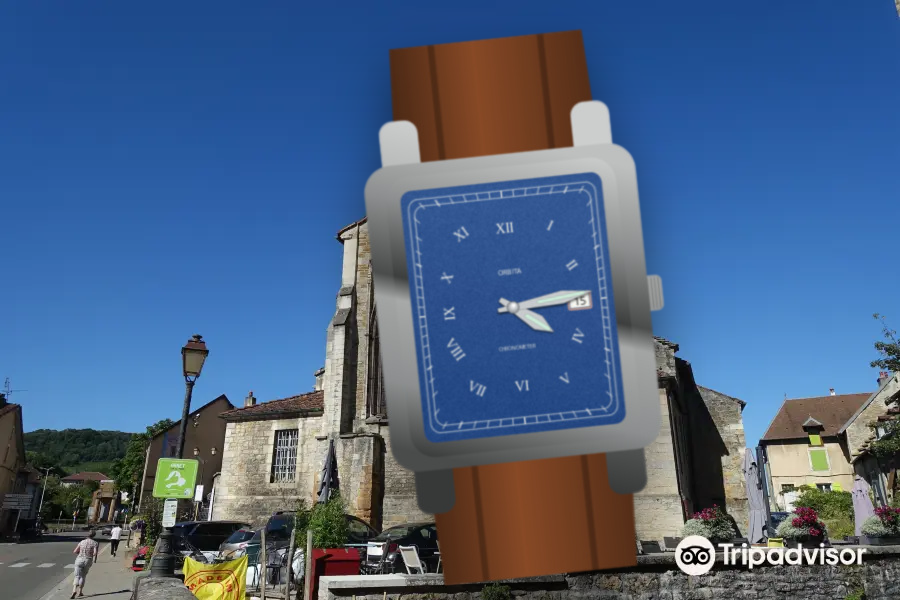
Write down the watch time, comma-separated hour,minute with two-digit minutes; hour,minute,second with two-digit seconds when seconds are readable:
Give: 4,14
